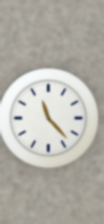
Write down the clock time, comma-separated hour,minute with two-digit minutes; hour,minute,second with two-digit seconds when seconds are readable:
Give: 11,23
